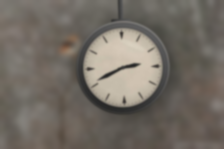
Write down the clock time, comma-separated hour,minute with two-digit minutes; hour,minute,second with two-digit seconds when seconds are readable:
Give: 2,41
